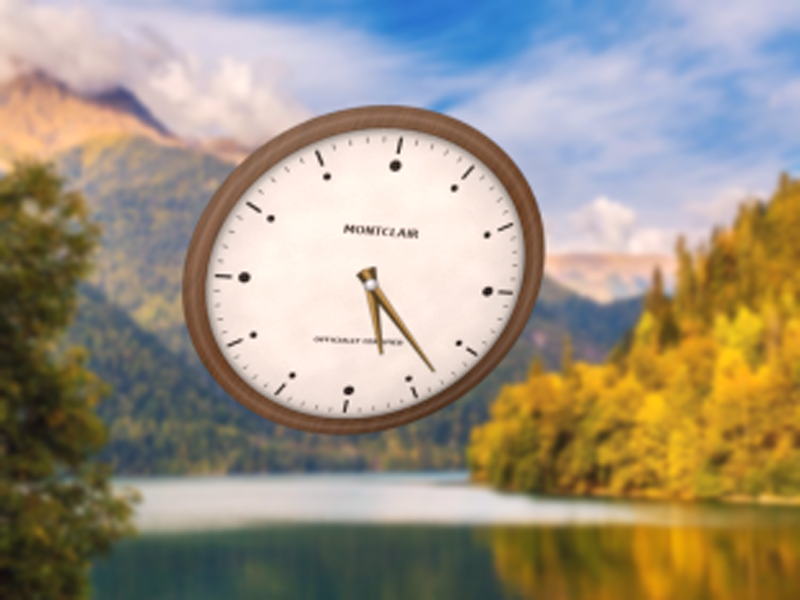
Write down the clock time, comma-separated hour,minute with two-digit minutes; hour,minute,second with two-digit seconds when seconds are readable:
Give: 5,23
